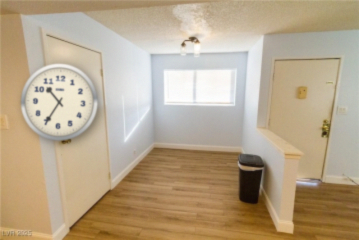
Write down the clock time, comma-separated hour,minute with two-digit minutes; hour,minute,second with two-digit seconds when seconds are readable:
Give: 10,35
